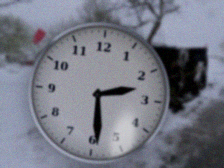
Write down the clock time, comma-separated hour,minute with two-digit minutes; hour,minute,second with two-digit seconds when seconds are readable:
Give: 2,29
